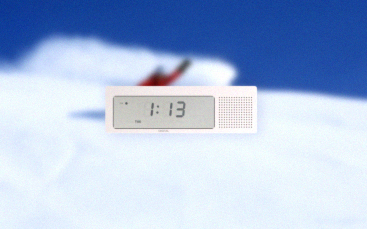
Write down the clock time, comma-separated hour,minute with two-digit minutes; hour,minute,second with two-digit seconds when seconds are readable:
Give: 1,13
